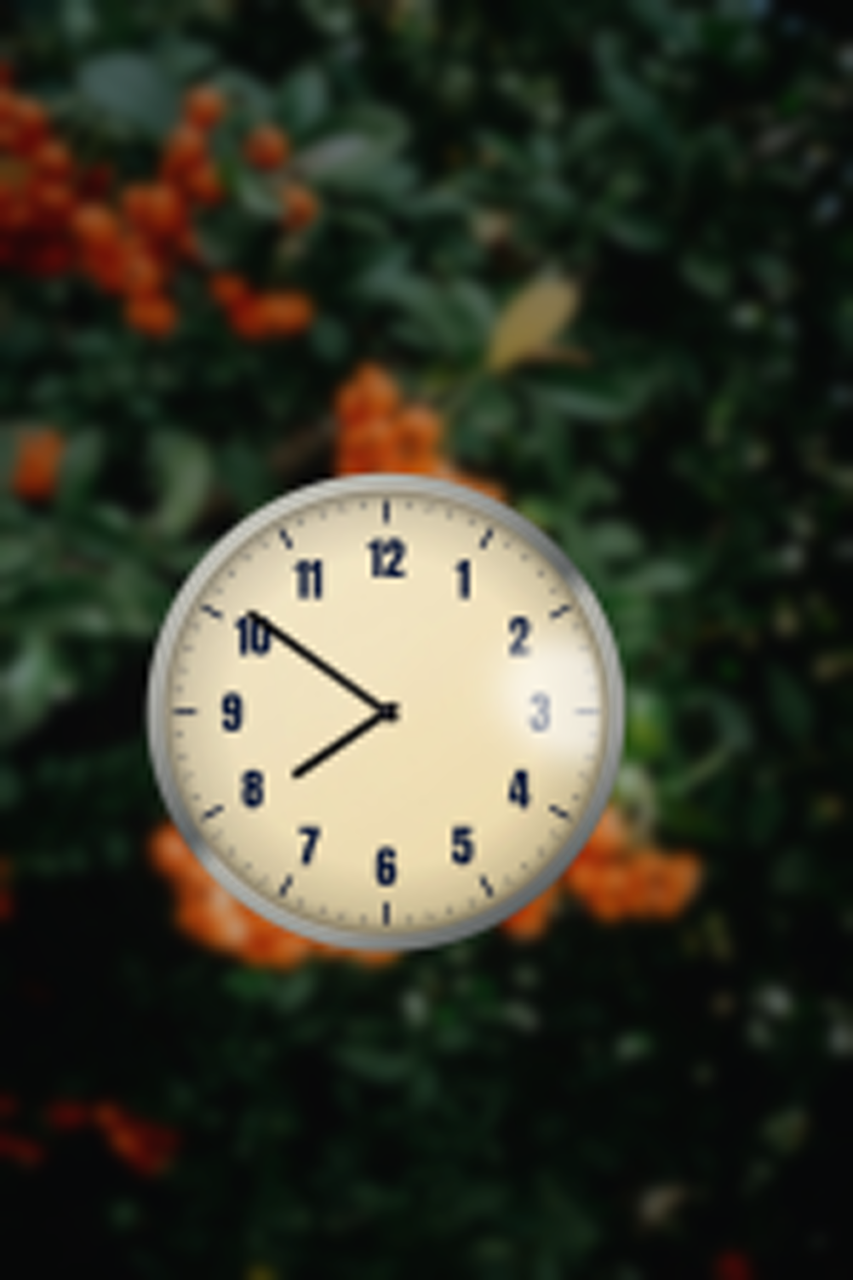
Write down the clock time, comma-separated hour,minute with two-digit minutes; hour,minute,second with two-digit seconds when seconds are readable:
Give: 7,51
